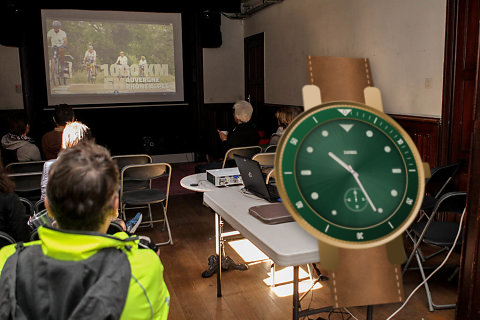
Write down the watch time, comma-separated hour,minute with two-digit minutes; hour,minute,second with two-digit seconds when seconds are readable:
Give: 10,26
